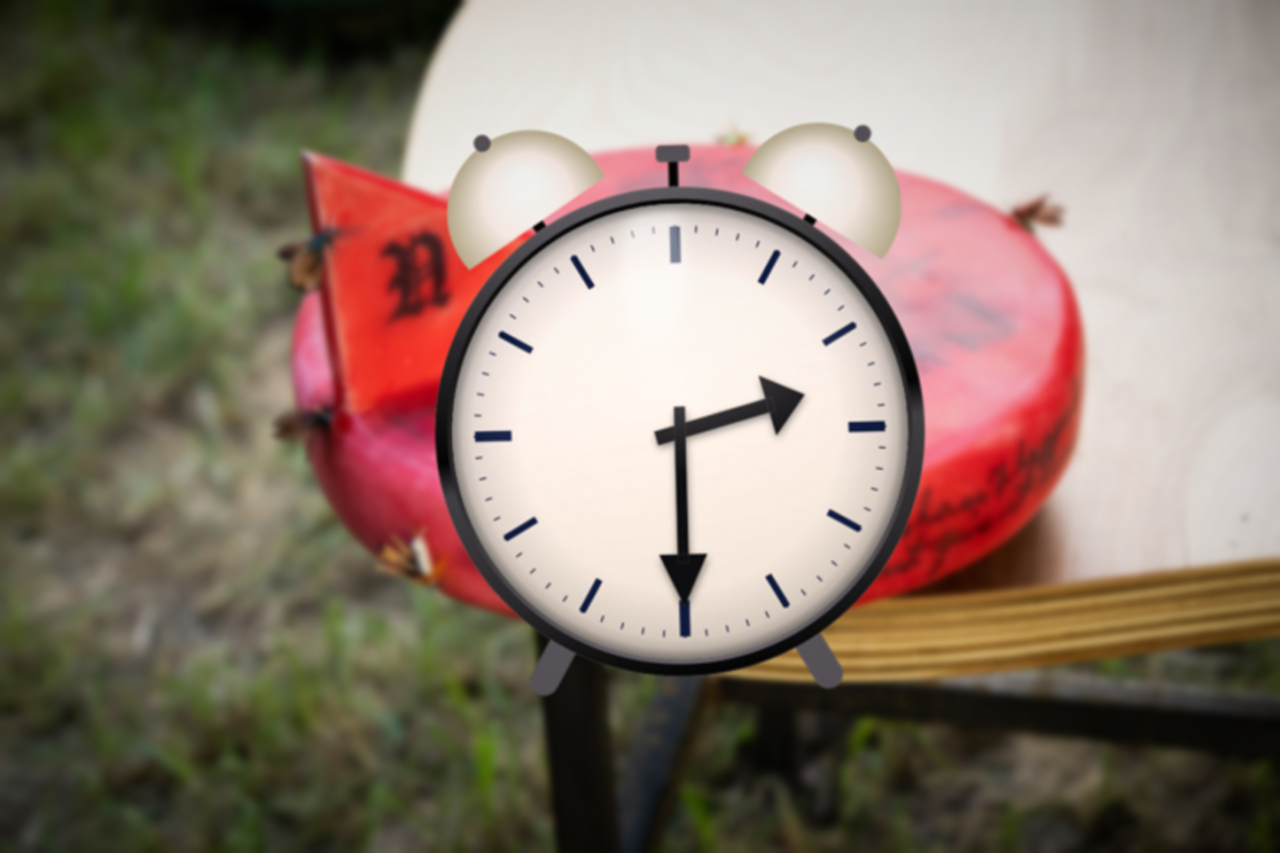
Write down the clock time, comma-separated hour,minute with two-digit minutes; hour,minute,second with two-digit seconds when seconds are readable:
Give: 2,30
